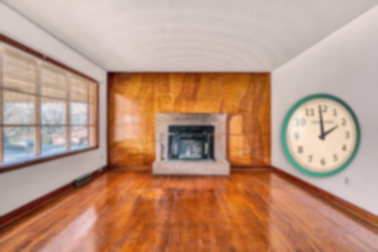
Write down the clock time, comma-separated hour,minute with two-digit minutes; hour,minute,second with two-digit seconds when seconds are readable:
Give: 1,59
